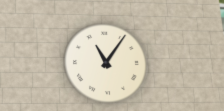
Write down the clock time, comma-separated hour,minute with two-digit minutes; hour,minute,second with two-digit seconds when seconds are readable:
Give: 11,06
